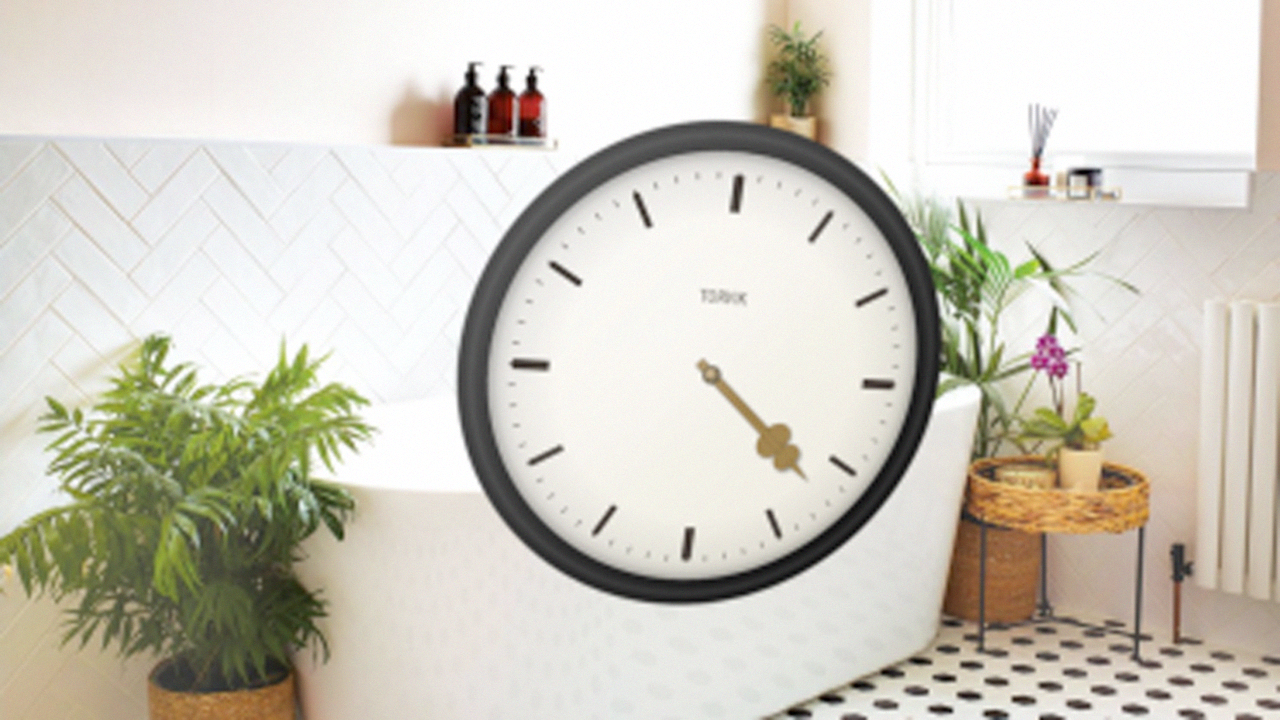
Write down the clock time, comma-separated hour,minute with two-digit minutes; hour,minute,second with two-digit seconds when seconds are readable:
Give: 4,22
